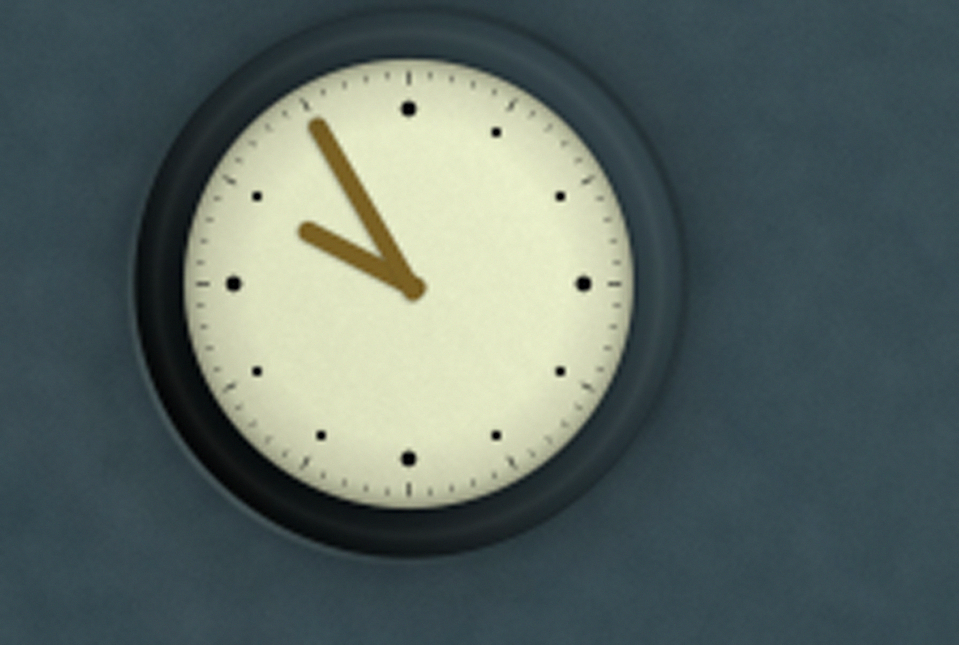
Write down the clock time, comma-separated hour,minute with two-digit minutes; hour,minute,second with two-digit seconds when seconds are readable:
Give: 9,55
